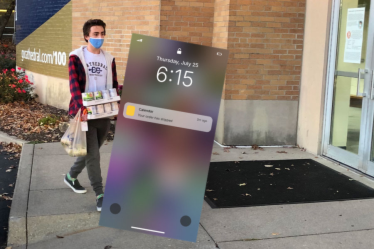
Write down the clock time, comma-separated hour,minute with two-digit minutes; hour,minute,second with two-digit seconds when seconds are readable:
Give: 6,15
